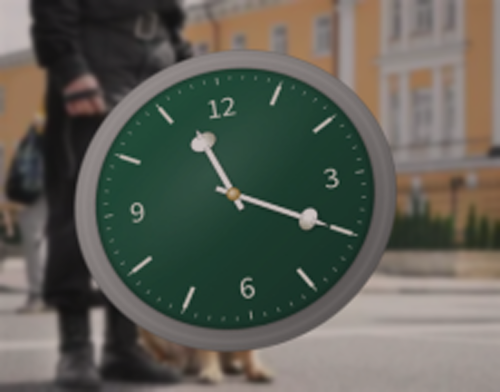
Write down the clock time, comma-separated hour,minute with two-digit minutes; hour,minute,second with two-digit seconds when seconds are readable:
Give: 11,20
